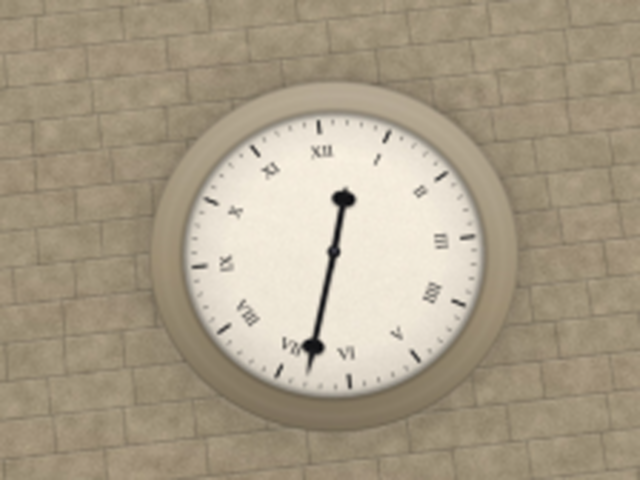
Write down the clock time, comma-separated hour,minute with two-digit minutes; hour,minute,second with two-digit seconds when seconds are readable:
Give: 12,33
